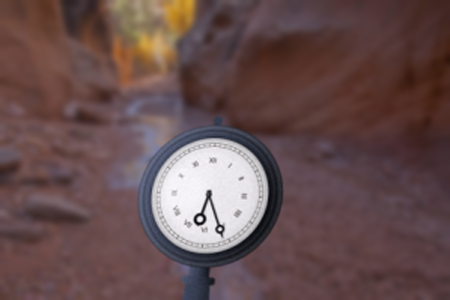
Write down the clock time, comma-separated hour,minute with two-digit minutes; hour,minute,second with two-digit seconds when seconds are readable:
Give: 6,26
